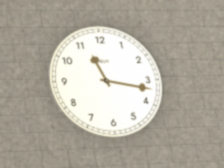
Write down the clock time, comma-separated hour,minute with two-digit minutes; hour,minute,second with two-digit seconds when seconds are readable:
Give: 11,17
